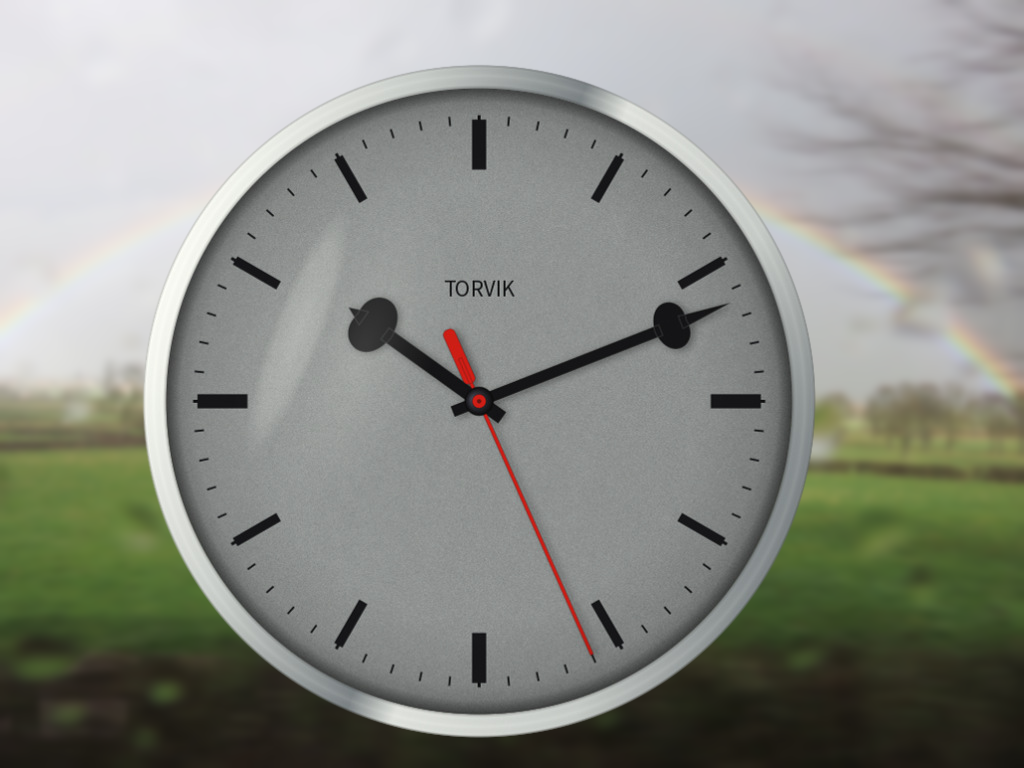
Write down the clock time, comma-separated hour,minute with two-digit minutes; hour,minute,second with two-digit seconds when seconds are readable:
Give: 10,11,26
